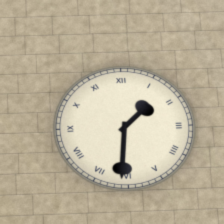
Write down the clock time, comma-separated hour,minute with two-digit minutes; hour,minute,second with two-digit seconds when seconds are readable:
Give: 1,31
